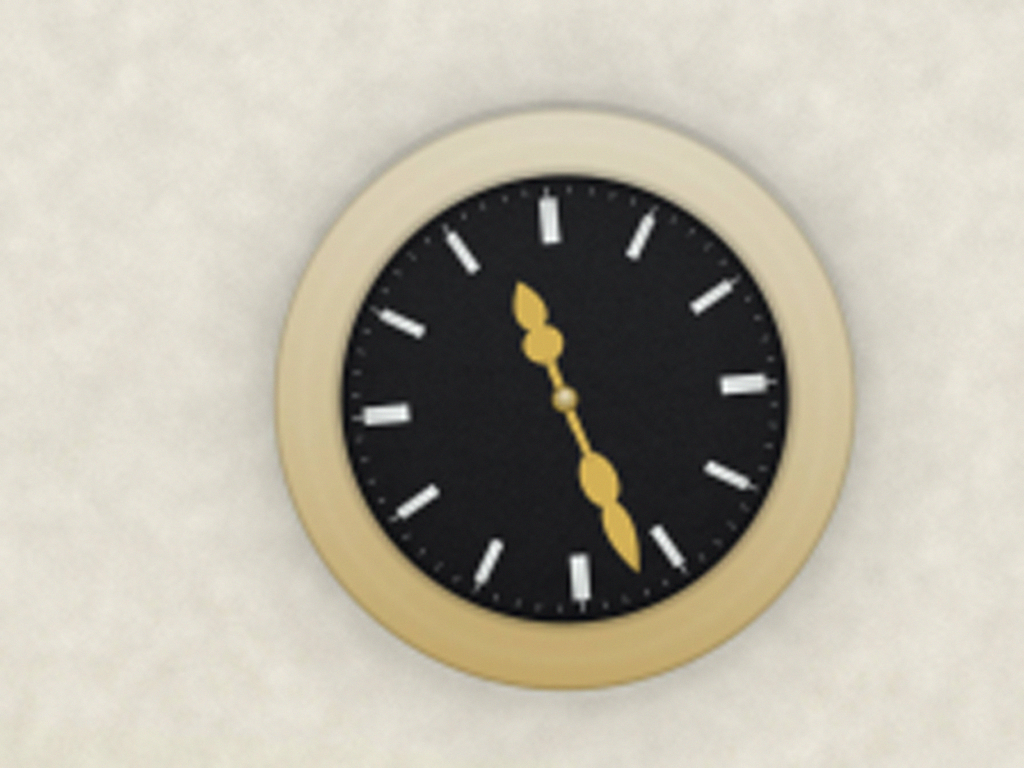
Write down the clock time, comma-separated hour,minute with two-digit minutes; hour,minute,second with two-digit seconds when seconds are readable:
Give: 11,27
